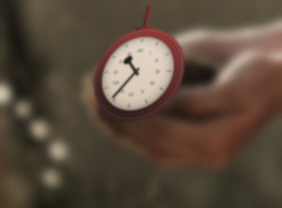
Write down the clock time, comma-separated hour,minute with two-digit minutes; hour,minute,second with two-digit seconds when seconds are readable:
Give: 10,36
